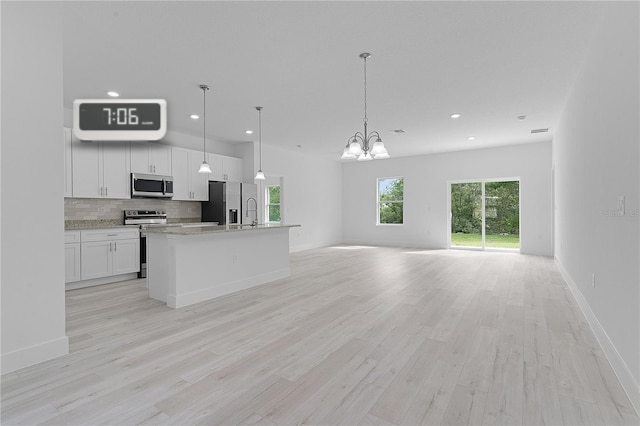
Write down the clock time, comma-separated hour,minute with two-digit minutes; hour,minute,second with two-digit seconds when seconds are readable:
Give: 7,06
